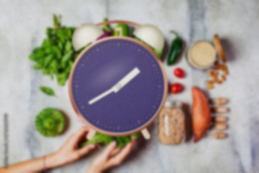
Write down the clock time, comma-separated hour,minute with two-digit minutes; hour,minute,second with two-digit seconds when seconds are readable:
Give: 1,40
